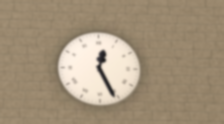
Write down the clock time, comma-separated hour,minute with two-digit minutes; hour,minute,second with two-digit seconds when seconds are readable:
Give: 12,26
